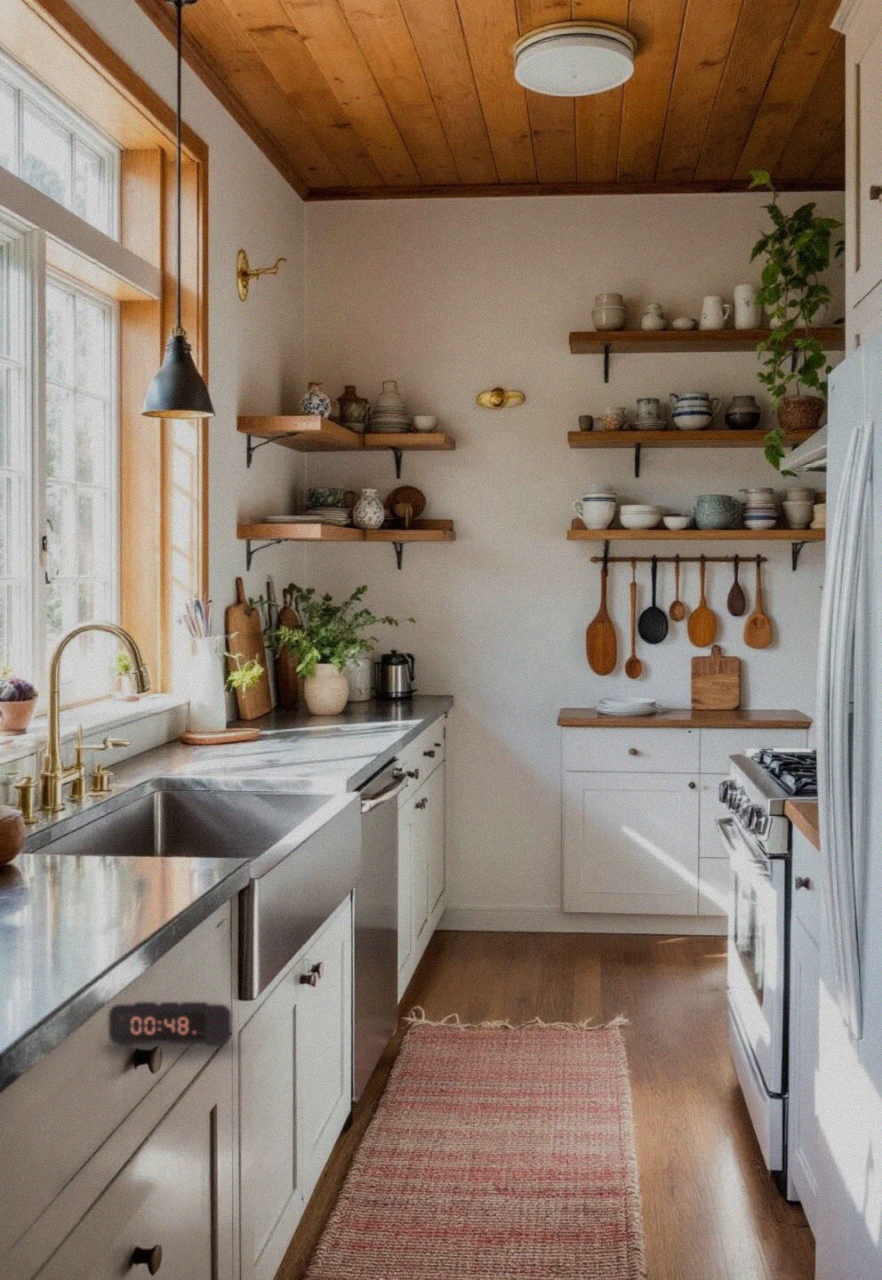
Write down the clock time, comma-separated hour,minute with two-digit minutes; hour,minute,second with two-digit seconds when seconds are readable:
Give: 0,48
